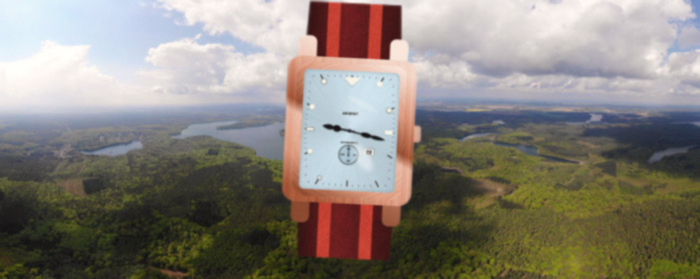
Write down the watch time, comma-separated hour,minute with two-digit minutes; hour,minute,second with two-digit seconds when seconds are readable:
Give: 9,17
